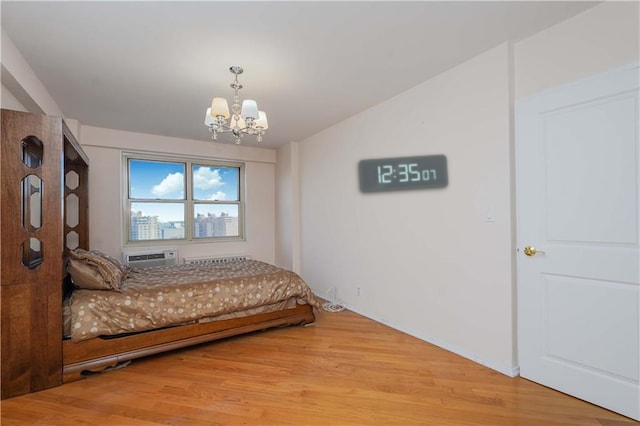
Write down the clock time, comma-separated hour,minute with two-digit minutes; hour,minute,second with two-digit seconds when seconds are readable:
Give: 12,35
